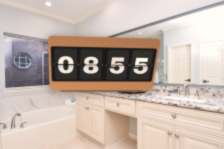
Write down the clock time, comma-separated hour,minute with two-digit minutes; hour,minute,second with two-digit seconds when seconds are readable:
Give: 8,55
